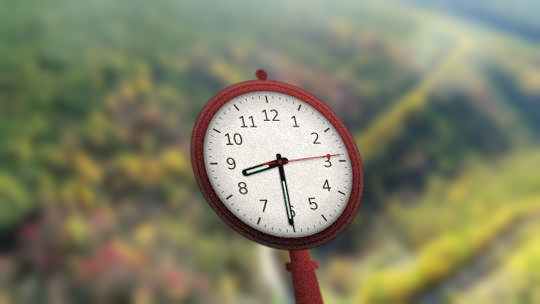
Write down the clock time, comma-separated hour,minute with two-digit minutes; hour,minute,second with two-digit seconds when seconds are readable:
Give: 8,30,14
